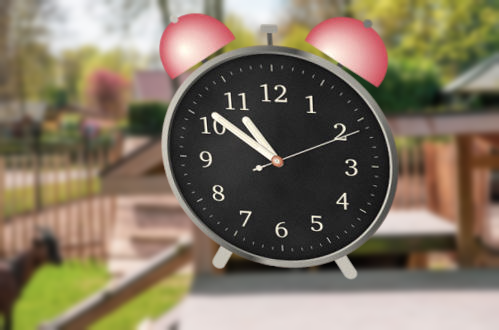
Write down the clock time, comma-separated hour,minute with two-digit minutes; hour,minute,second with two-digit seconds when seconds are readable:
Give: 10,51,11
